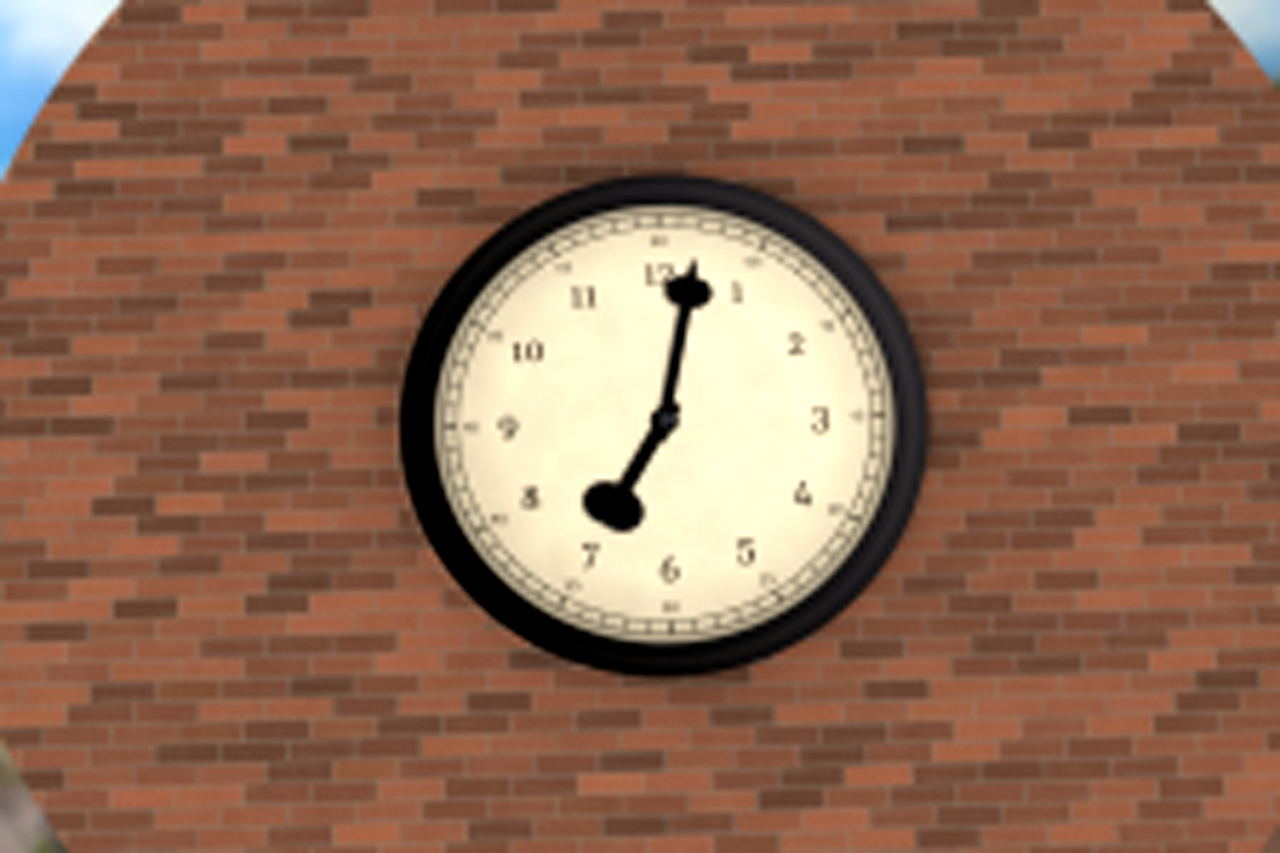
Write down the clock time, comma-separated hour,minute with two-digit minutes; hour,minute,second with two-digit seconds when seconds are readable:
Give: 7,02
